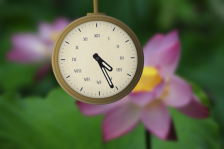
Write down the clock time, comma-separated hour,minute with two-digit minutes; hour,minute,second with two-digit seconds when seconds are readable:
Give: 4,26
